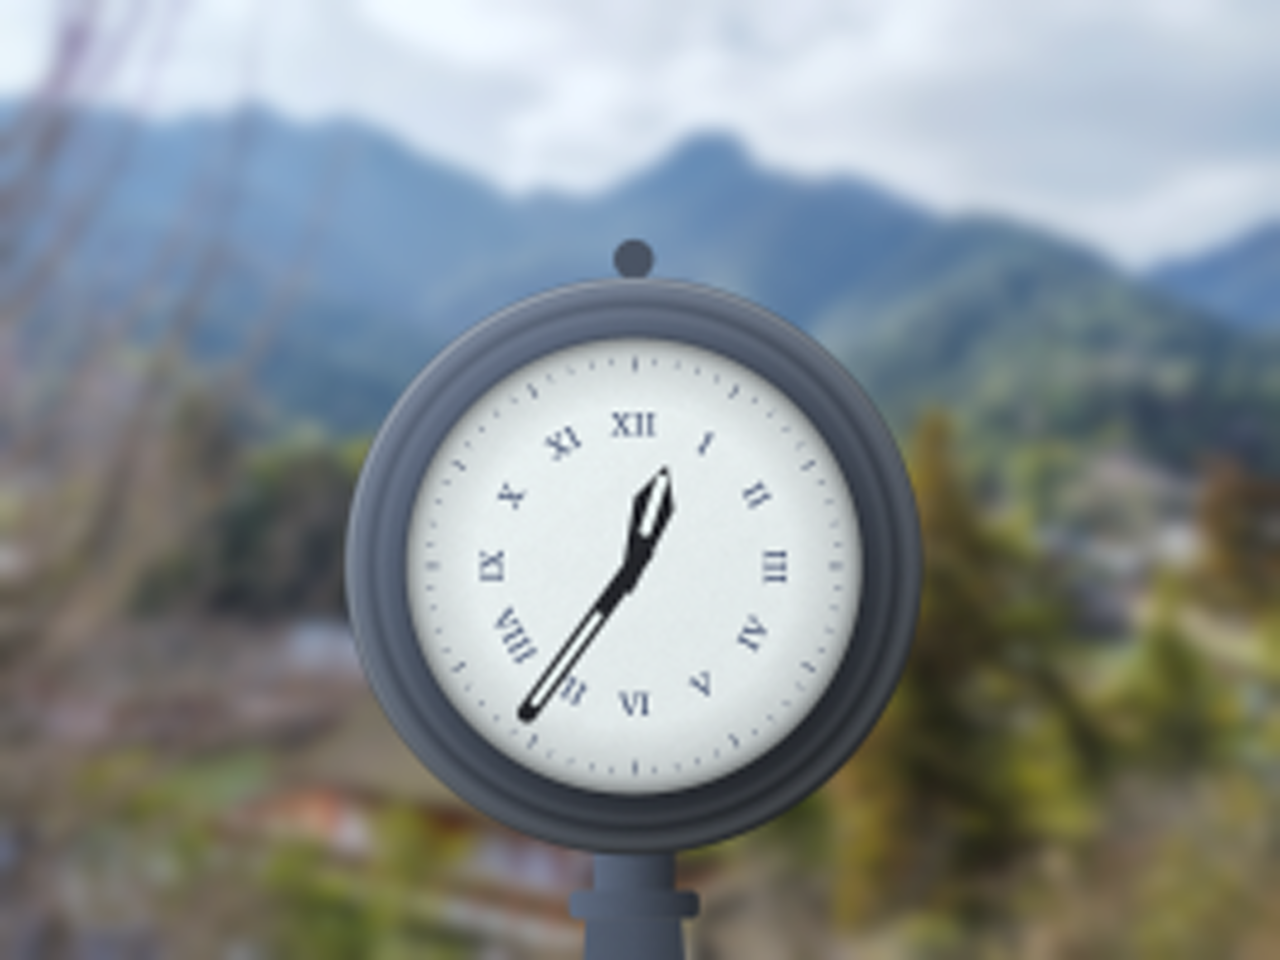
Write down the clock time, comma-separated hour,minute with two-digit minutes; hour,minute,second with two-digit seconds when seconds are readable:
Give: 12,36
